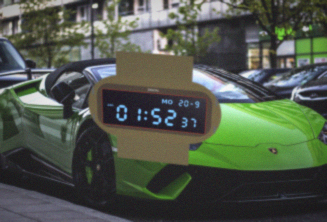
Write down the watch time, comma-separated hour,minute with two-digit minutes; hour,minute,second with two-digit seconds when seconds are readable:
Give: 1,52,37
